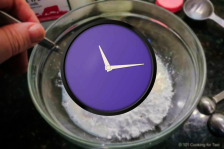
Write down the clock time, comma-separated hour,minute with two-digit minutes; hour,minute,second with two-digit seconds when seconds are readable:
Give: 11,14
